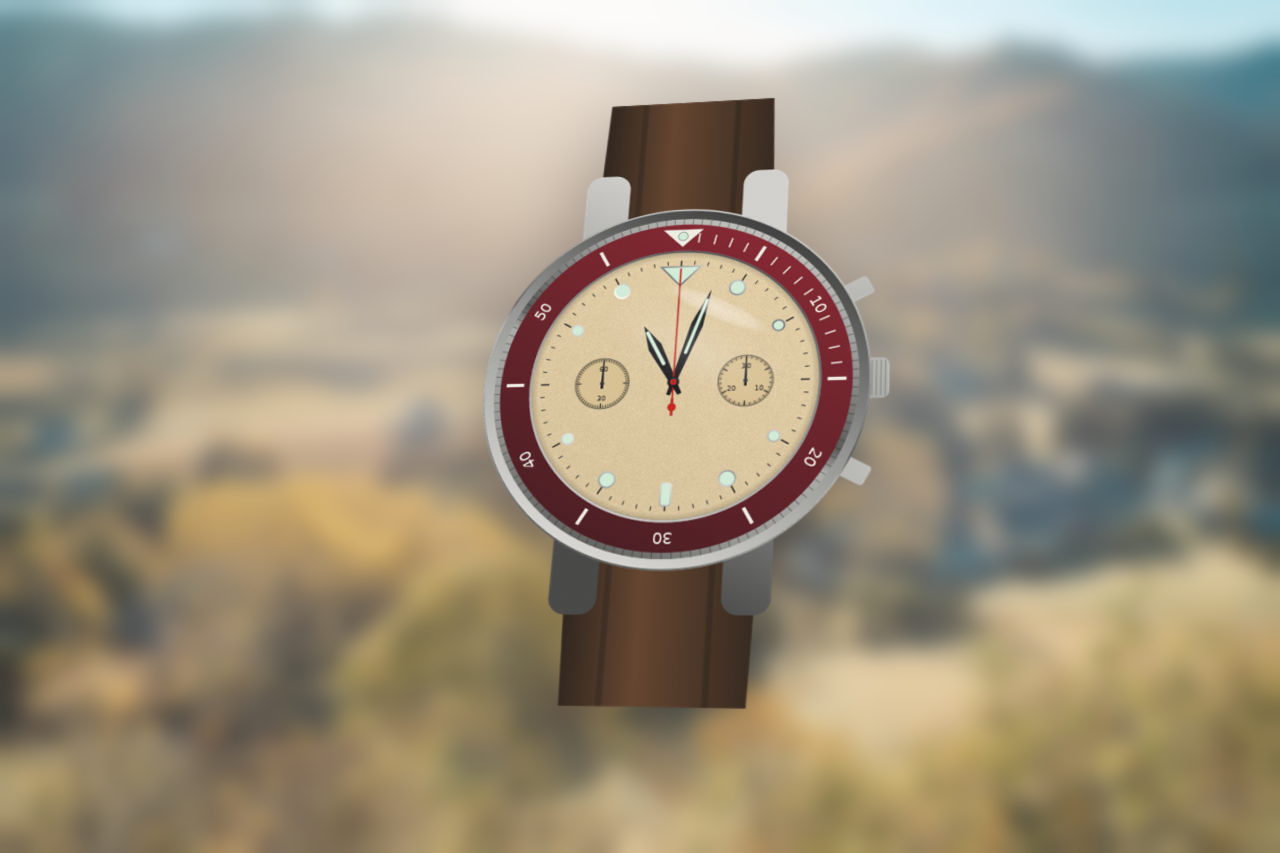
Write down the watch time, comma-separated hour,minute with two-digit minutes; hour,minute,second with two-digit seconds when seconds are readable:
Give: 11,03
